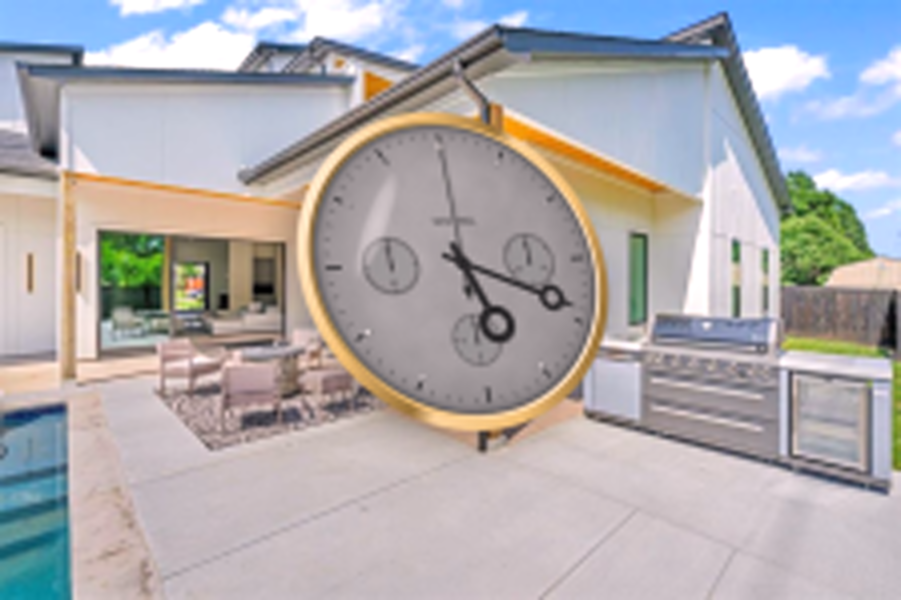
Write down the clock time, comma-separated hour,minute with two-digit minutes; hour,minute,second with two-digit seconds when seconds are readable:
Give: 5,19
